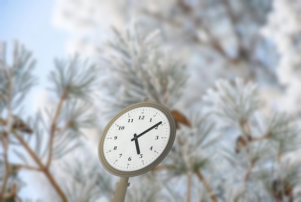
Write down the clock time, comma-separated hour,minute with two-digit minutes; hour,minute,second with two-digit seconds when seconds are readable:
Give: 5,09
